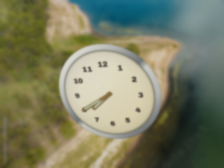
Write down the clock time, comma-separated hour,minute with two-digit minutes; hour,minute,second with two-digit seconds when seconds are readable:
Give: 7,40
